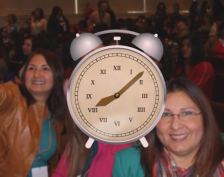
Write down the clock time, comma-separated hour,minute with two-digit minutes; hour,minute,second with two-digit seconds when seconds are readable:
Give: 8,08
